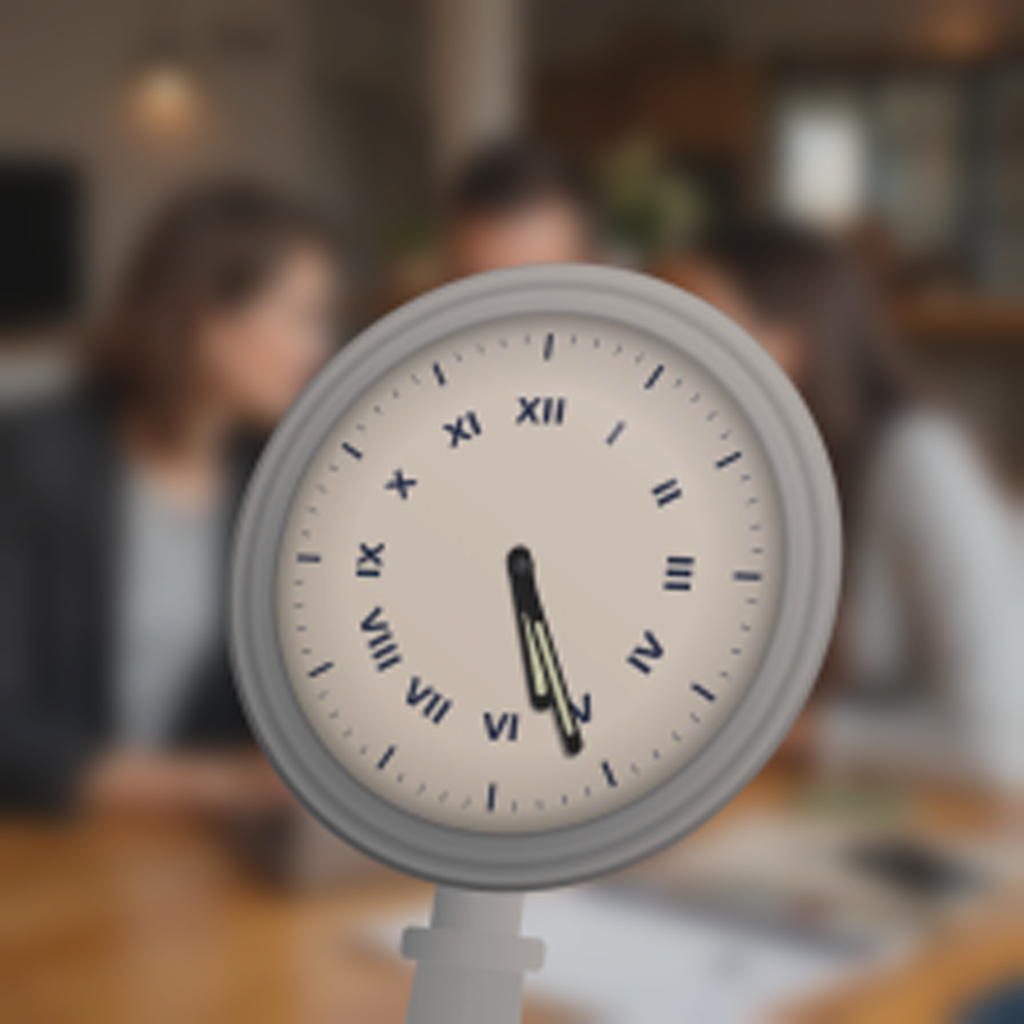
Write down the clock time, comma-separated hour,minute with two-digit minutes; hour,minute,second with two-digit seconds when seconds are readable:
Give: 5,26
